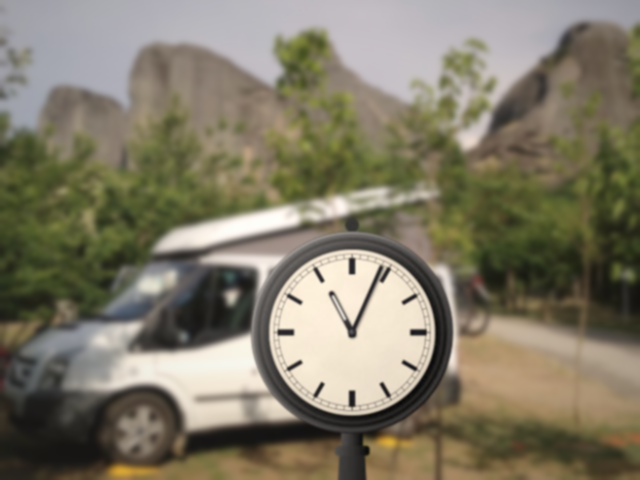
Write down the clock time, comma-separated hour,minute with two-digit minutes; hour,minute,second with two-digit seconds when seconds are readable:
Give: 11,04
